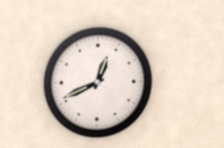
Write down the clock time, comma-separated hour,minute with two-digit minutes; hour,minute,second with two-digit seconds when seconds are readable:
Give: 12,41
